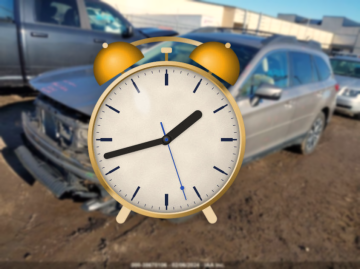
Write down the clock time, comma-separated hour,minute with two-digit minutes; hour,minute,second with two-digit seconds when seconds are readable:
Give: 1,42,27
